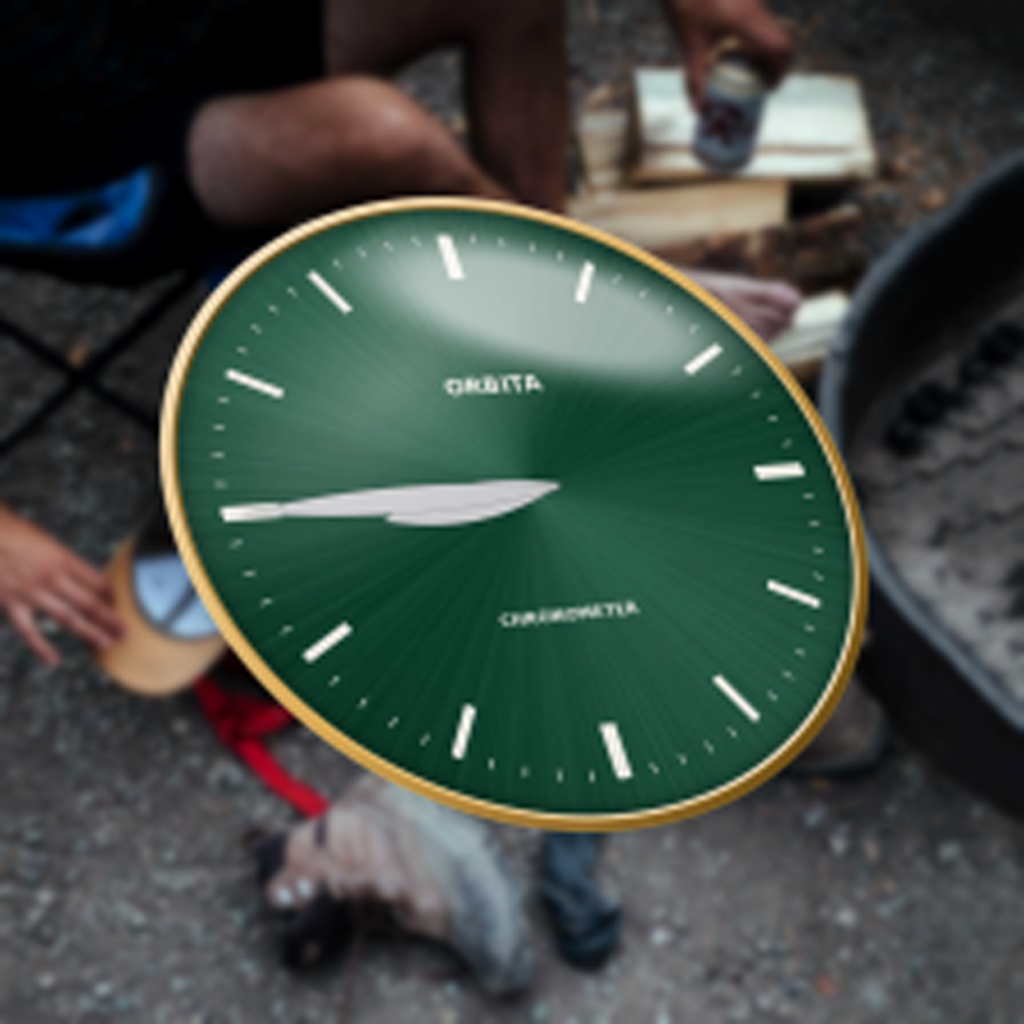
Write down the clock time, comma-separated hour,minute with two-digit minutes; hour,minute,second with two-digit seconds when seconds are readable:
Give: 8,45
